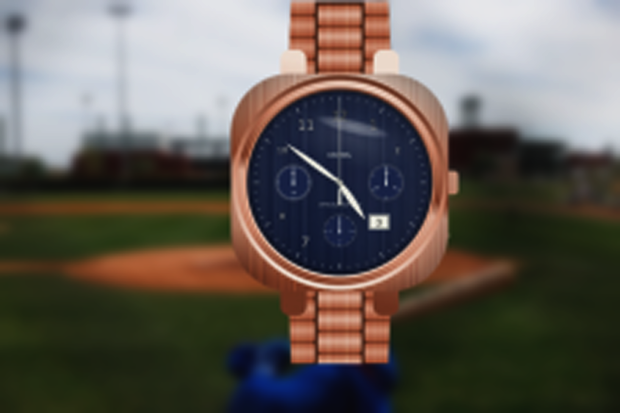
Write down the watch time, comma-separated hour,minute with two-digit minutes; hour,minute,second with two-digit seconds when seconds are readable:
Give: 4,51
